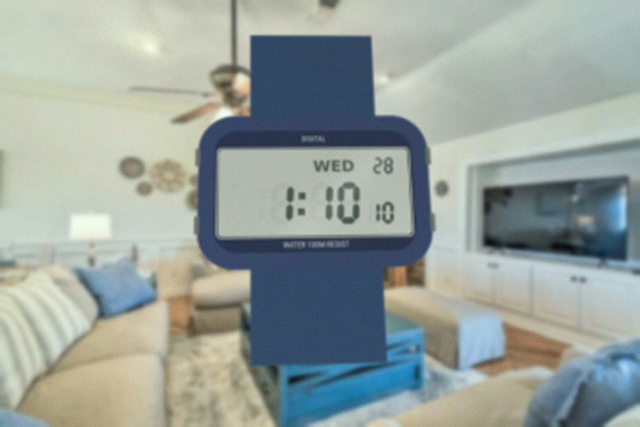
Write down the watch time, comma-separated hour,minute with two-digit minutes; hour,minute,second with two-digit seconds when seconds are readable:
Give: 1,10,10
